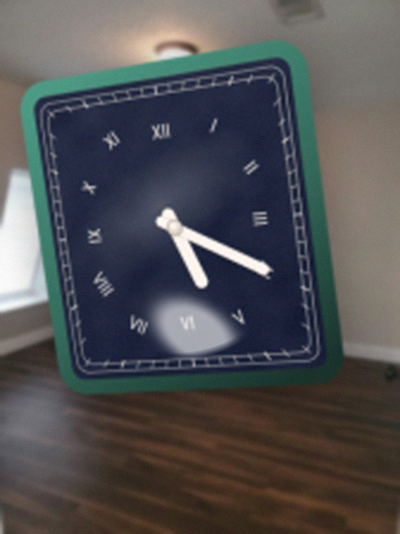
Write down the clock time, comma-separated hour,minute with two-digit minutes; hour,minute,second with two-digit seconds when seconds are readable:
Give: 5,20
